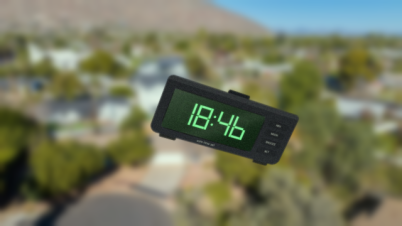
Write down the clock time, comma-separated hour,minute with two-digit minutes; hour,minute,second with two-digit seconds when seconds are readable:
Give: 18,46
